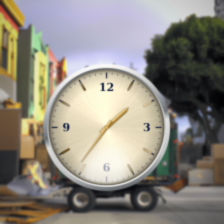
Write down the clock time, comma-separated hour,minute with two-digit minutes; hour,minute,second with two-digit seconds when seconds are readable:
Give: 1,36
